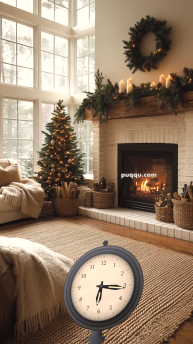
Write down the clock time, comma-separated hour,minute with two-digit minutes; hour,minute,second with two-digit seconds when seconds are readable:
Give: 6,16
